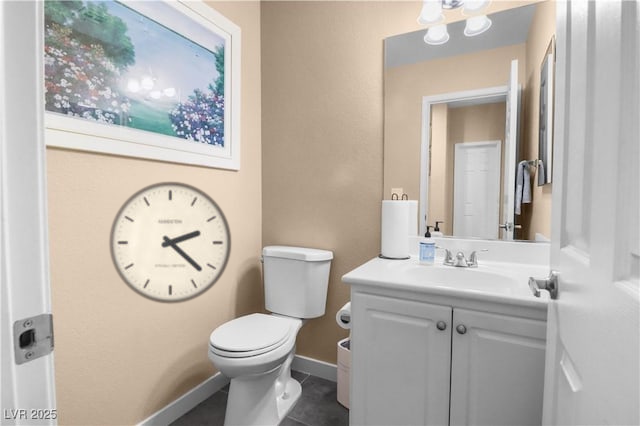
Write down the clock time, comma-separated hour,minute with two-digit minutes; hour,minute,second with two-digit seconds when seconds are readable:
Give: 2,22
